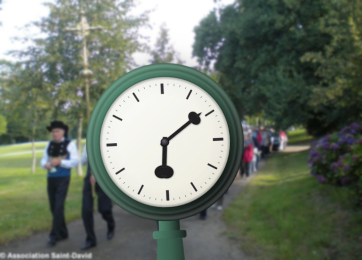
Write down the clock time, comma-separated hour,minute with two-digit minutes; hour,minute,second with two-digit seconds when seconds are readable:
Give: 6,09
